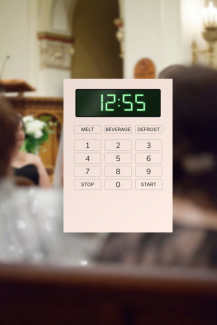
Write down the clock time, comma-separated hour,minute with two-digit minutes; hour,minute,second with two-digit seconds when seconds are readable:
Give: 12,55
